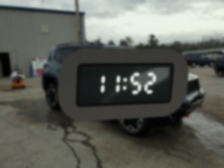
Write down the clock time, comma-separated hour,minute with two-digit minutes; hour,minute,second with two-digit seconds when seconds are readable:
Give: 11,52
